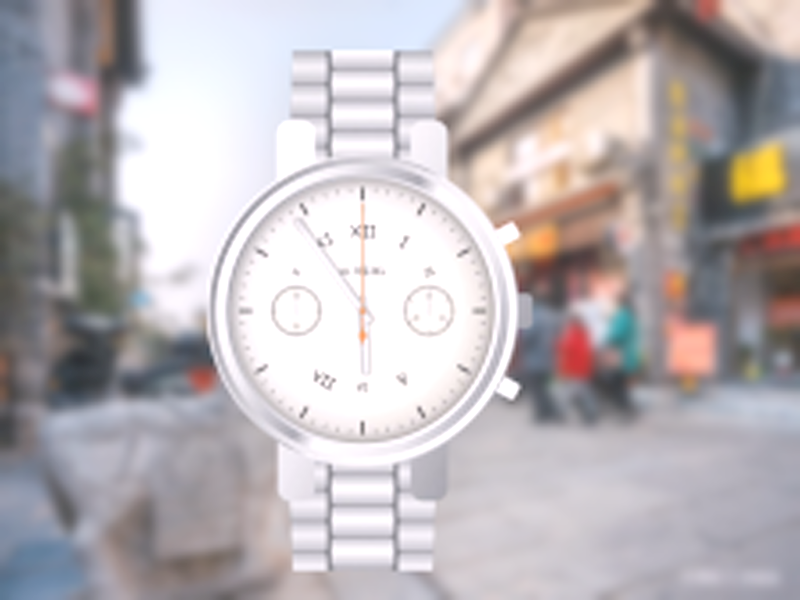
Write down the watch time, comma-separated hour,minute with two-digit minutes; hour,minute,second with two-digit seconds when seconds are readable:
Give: 5,54
